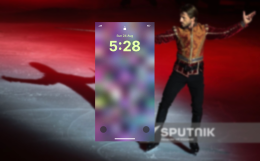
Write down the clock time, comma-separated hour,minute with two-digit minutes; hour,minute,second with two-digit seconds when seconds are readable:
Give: 5,28
